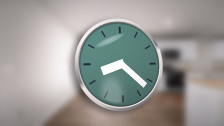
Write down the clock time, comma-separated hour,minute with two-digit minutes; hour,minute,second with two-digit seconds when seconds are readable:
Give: 8,22
